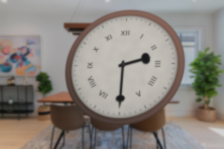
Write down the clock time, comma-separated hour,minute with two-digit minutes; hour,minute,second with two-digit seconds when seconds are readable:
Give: 2,30
